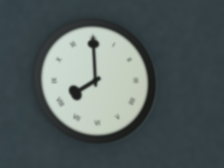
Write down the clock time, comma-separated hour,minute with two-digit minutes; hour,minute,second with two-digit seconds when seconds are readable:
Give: 8,00
